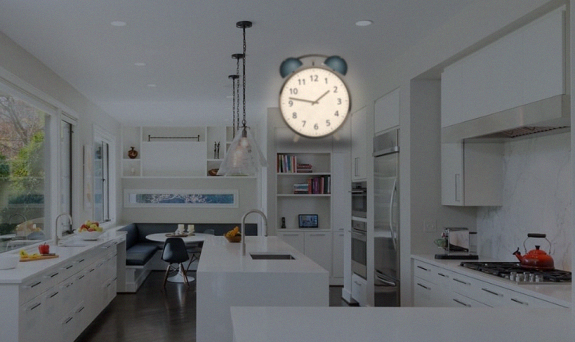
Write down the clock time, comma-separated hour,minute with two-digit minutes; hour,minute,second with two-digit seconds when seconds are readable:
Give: 1,47
